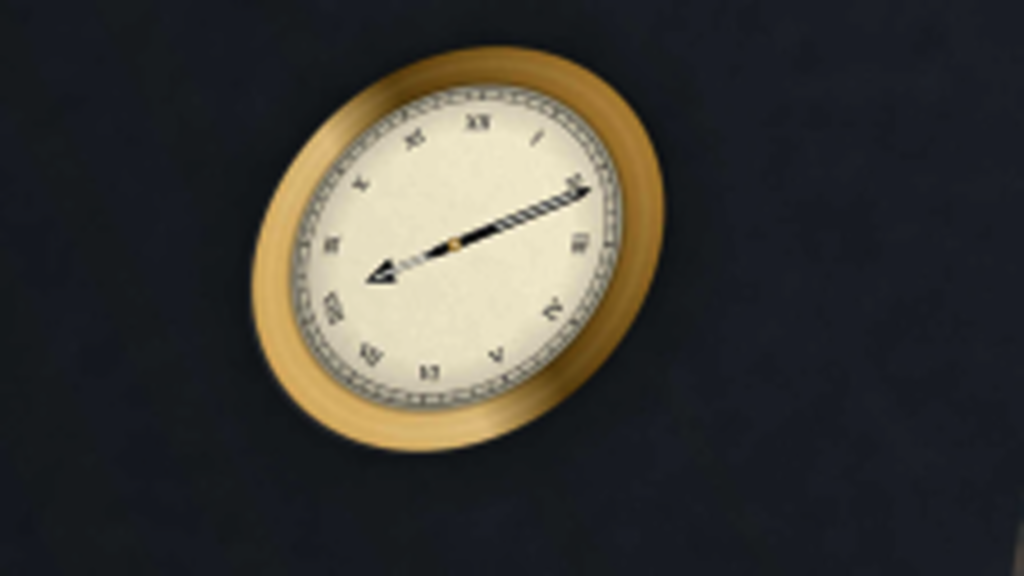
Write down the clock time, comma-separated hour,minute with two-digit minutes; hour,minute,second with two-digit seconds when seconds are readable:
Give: 8,11
